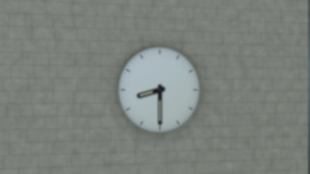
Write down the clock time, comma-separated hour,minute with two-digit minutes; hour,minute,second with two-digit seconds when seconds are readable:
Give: 8,30
